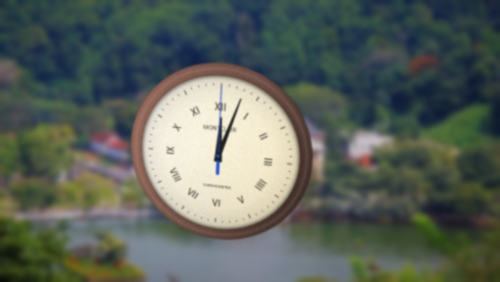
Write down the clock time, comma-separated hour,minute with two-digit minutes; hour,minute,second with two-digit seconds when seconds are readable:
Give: 12,03,00
